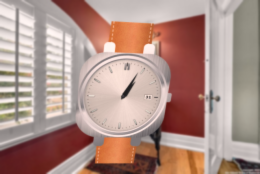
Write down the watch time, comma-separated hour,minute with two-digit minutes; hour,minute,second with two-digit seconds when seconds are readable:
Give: 1,04
